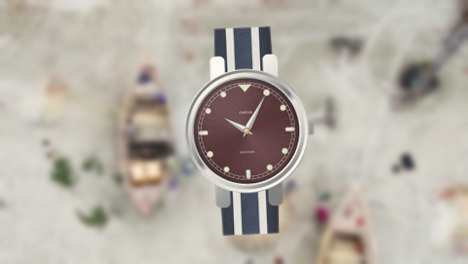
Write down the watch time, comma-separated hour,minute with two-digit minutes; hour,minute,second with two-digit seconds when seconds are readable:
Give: 10,05
